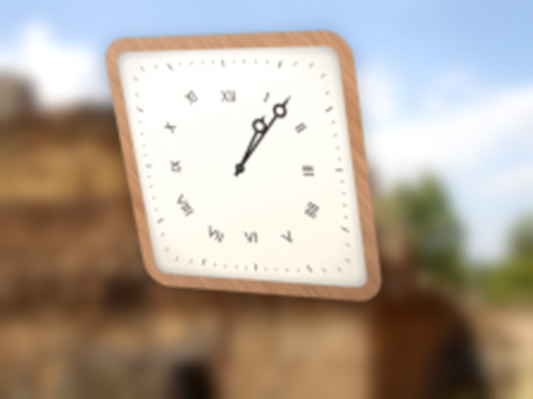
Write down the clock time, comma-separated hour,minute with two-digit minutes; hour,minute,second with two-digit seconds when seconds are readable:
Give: 1,07
